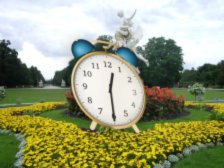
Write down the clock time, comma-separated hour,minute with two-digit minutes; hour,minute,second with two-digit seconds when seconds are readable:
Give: 12,30
